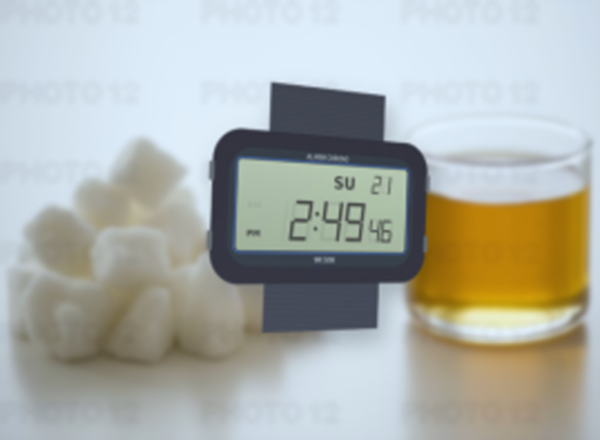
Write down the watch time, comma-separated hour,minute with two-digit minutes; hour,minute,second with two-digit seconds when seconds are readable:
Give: 2,49,46
